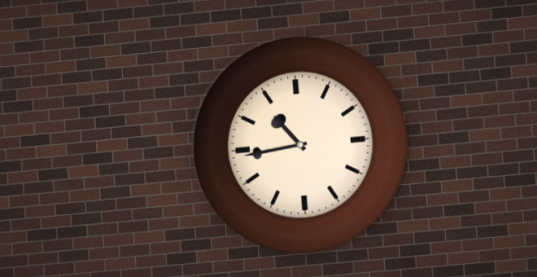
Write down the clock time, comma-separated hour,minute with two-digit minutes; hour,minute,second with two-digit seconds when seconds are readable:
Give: 10,44
